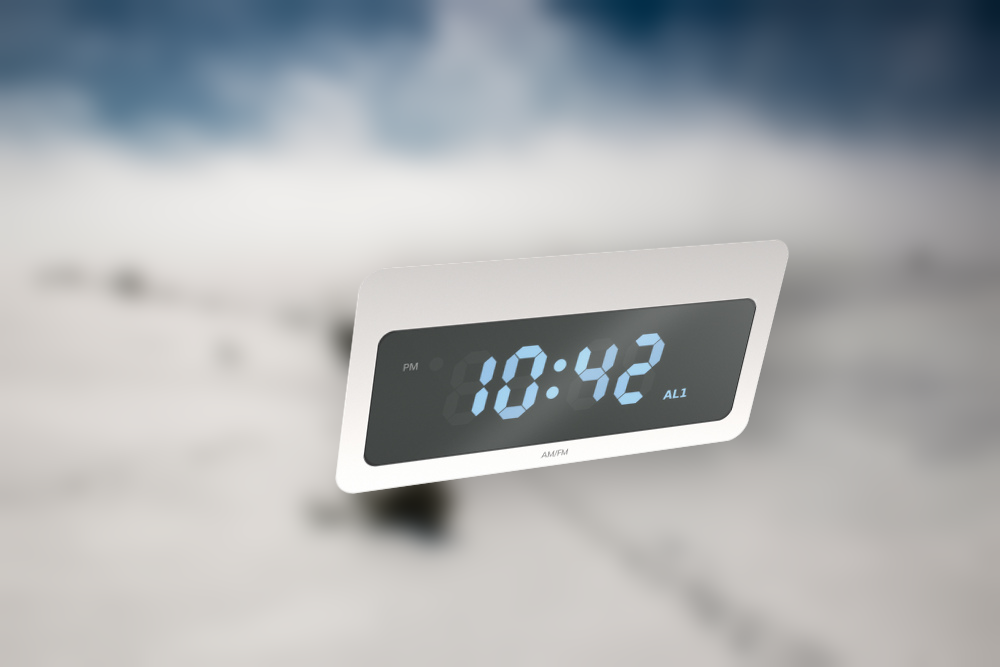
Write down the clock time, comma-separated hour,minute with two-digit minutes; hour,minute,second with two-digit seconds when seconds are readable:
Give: 10,42
